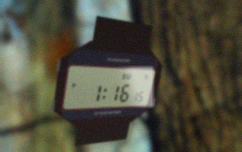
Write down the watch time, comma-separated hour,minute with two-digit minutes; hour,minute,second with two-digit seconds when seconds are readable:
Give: 1,16,15
